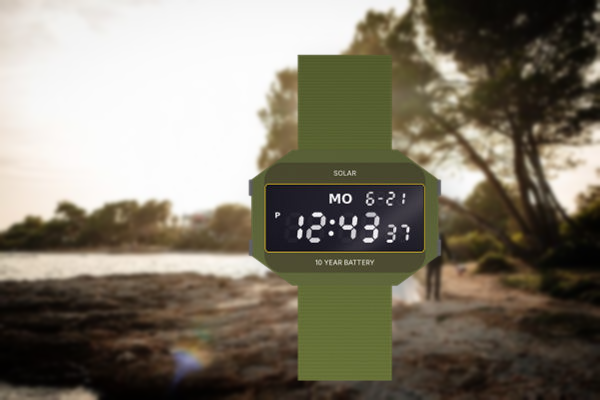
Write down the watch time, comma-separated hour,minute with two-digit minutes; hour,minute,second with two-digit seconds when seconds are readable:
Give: 12,43,37
